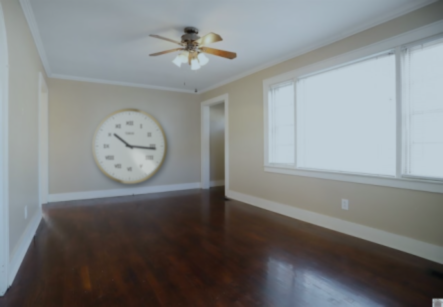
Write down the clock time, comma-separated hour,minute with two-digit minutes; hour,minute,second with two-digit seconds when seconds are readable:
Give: 10,16
